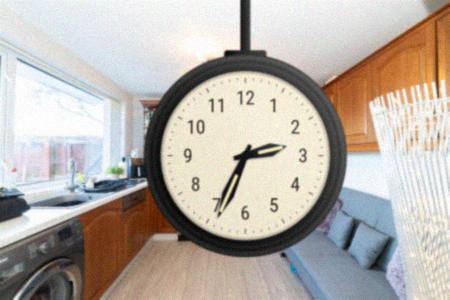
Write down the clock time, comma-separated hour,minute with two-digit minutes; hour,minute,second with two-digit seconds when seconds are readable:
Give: 2,34
